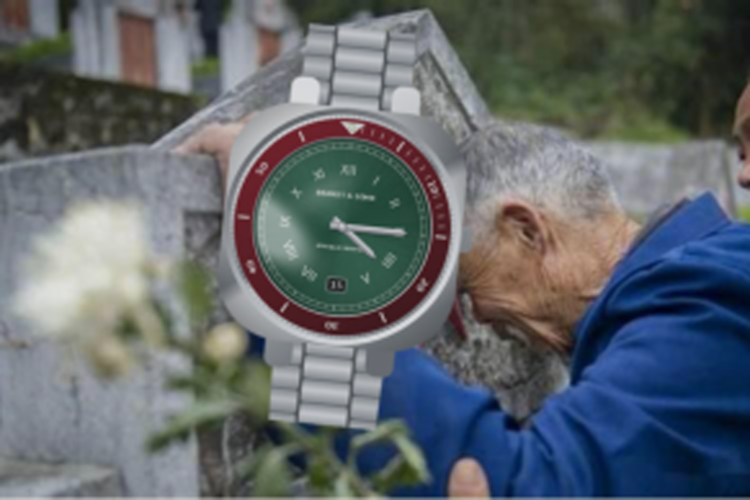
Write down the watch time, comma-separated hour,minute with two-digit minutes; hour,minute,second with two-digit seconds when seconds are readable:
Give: 4,15
